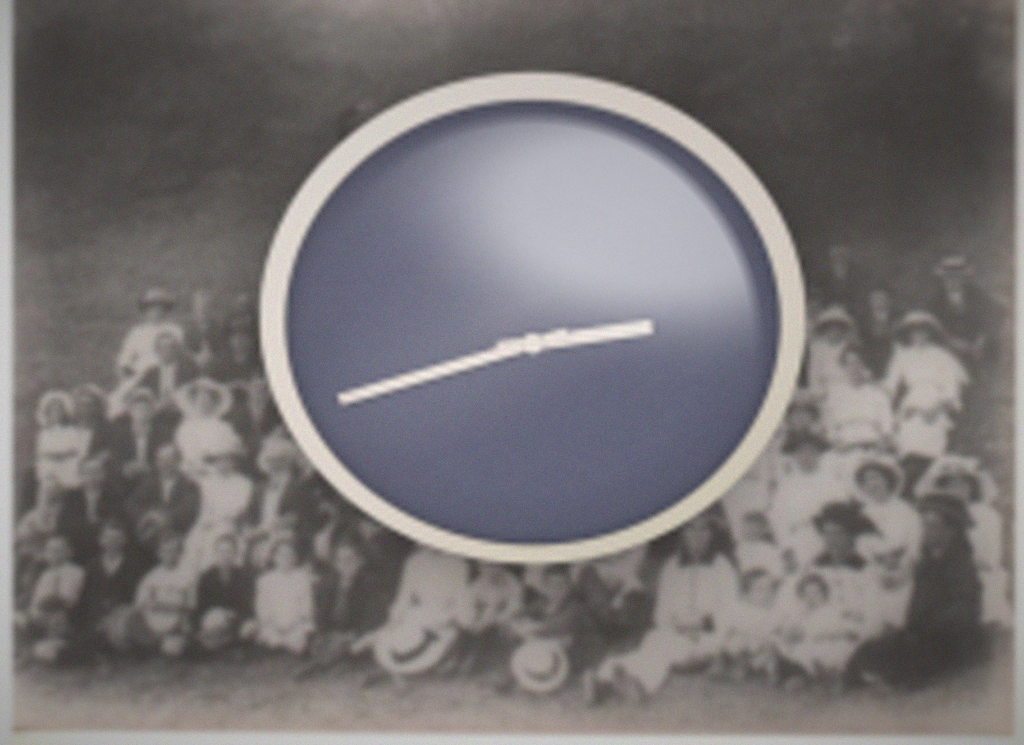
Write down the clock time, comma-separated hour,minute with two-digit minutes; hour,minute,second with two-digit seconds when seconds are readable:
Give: 2,42
